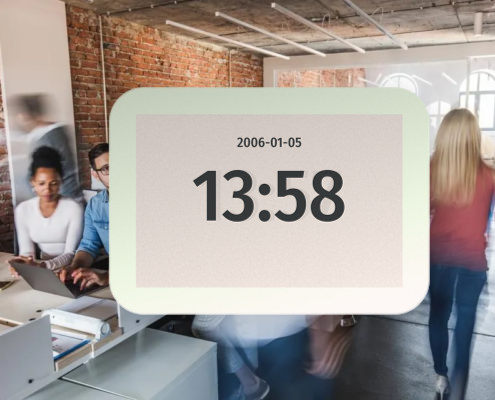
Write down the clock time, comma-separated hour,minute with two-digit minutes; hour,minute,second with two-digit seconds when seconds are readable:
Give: 13,58
